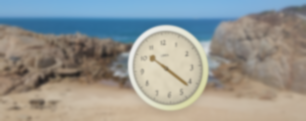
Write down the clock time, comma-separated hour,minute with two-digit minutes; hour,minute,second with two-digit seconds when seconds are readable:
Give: 10,22
